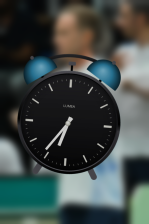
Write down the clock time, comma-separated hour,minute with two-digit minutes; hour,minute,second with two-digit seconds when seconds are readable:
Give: 6,36
